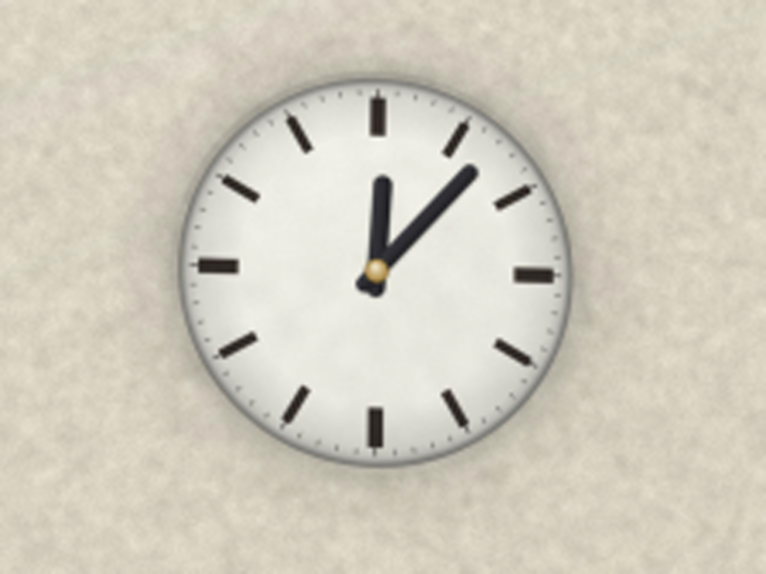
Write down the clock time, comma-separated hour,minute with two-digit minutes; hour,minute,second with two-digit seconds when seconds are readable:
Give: 12,07
